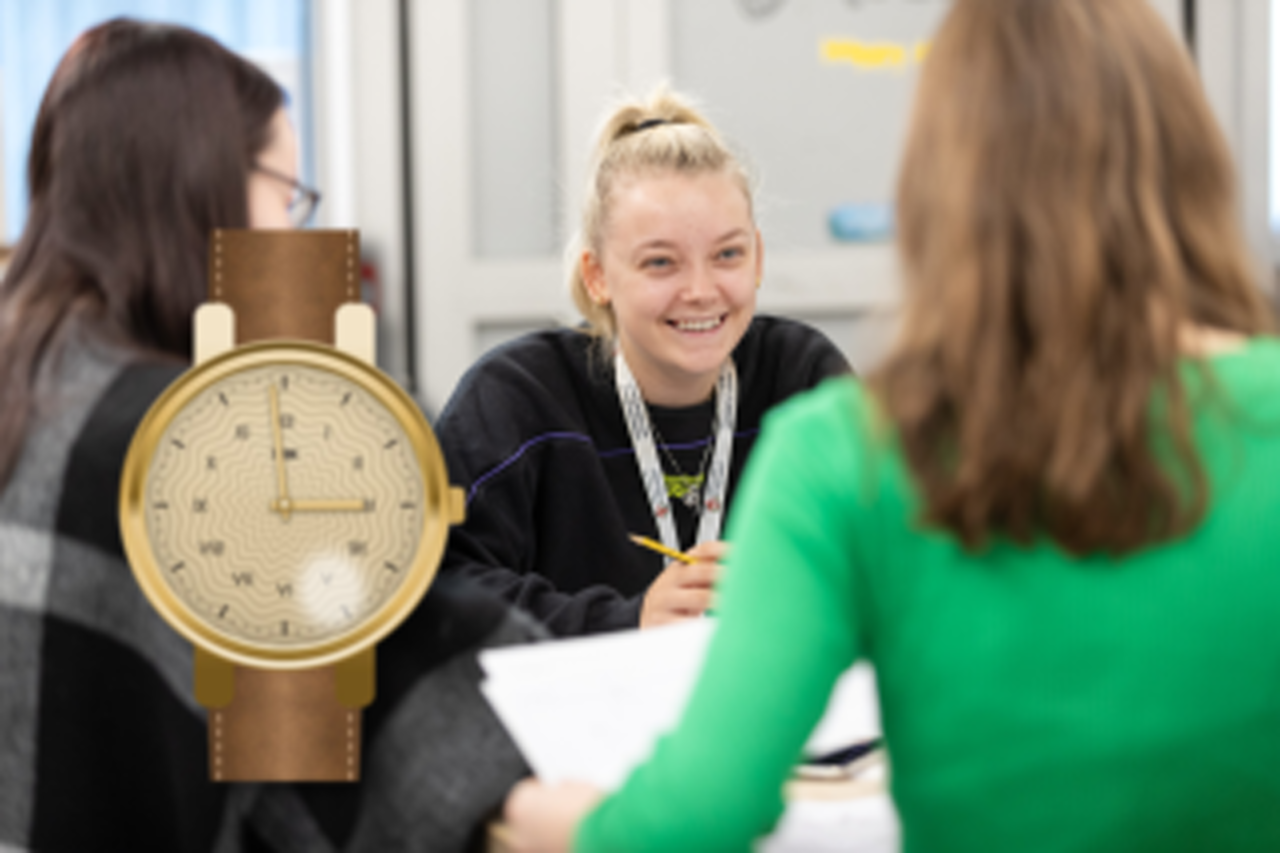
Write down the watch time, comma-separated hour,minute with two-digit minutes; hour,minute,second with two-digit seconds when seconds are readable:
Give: 2,59
